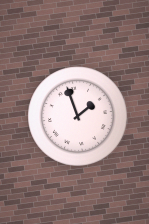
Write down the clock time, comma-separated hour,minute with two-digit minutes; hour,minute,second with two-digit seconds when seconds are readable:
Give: 1,58
